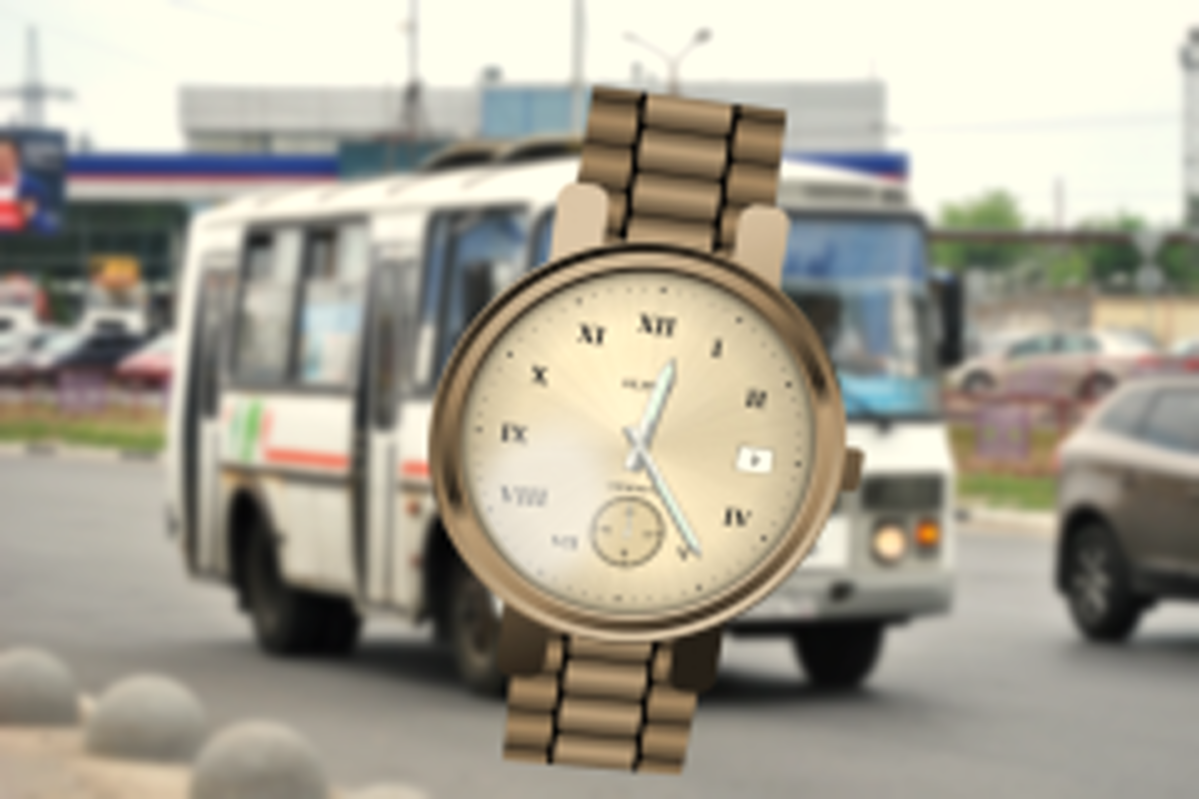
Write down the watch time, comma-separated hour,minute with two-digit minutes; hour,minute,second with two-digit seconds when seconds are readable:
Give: 12,24
